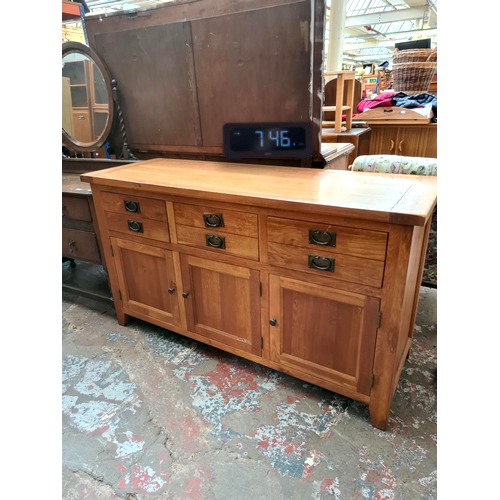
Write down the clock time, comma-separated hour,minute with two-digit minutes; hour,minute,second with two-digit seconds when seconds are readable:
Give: 7,46
